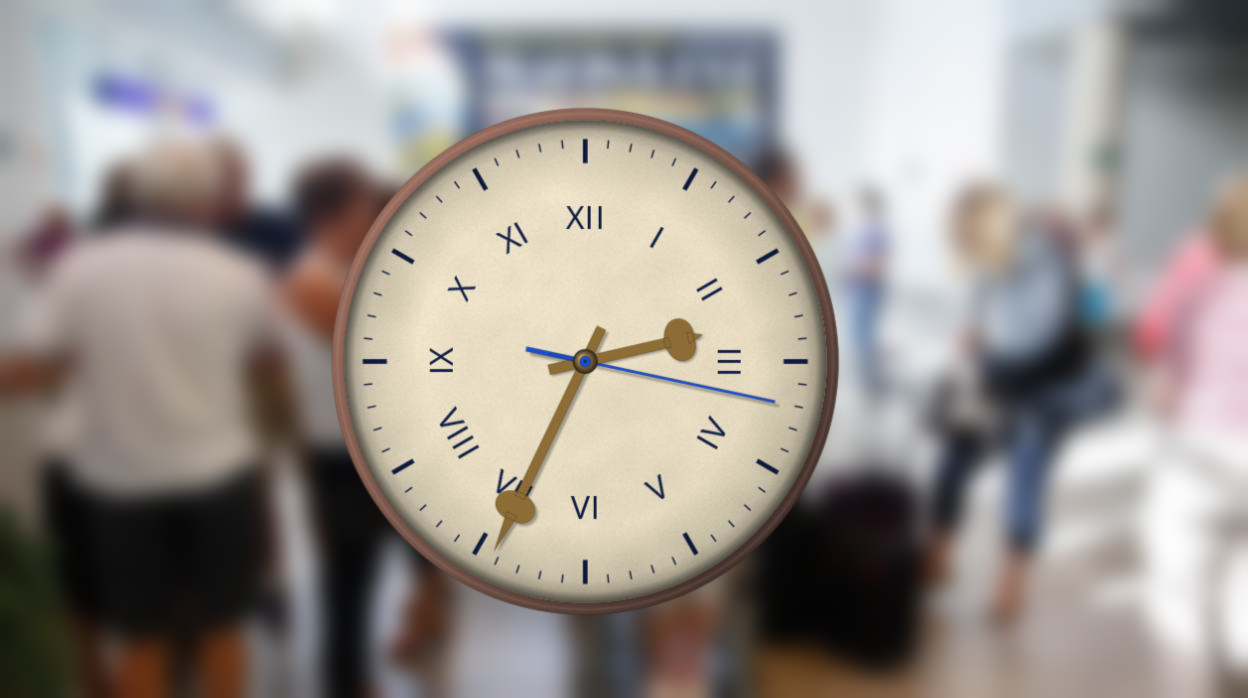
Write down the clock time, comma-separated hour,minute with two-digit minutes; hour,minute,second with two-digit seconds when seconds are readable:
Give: 2,34,17
